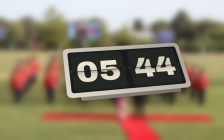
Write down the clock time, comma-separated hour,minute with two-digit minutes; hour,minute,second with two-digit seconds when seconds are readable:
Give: 5,44
